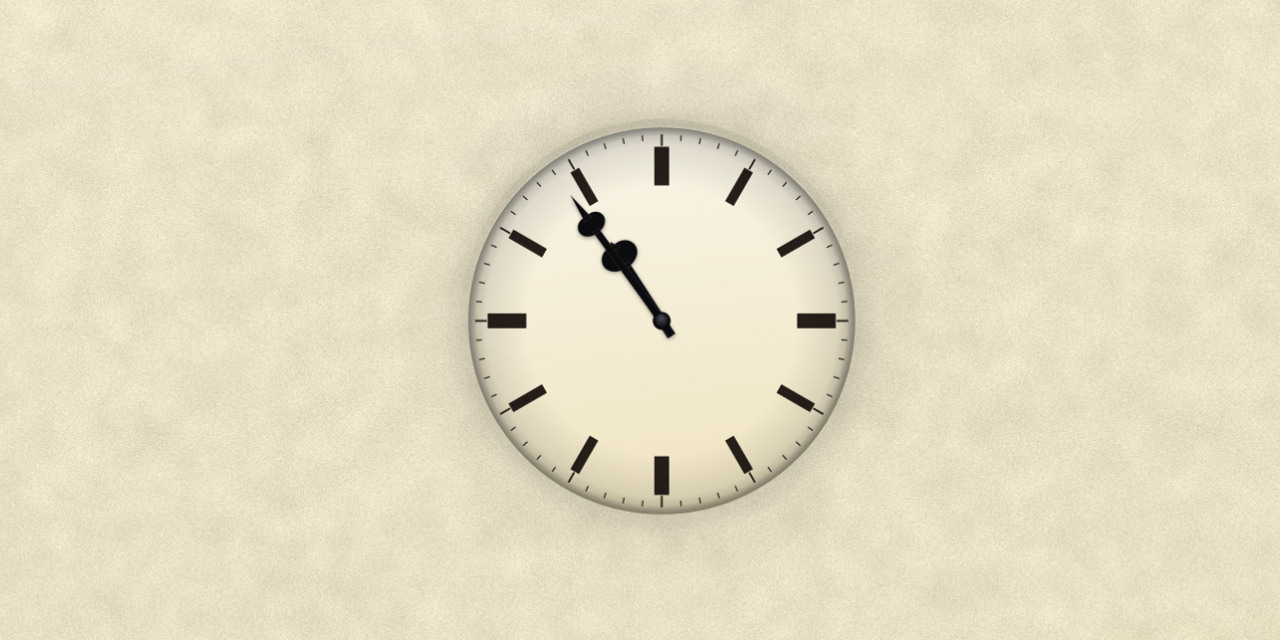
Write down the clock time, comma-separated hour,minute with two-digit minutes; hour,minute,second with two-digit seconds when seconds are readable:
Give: 10,54
